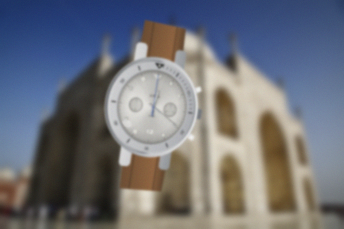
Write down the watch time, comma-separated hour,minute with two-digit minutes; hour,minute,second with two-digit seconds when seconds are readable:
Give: 12,20
